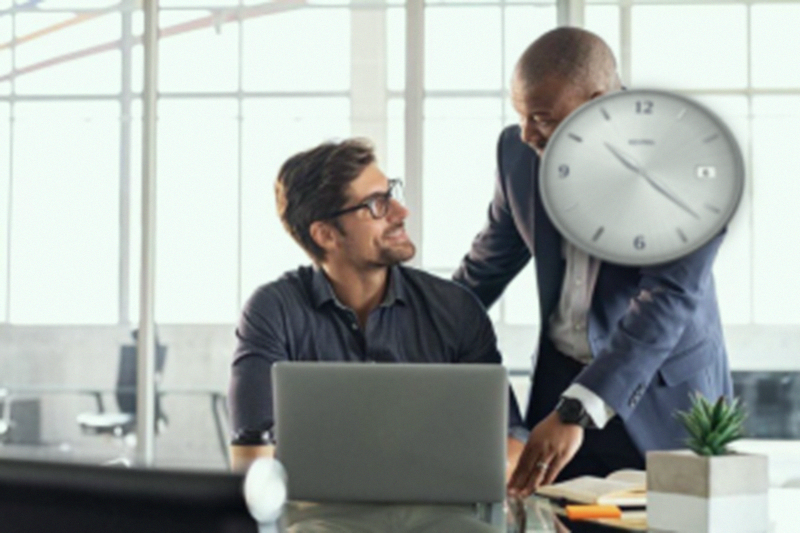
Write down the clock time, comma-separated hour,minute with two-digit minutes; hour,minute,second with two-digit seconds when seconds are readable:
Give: 10,22
